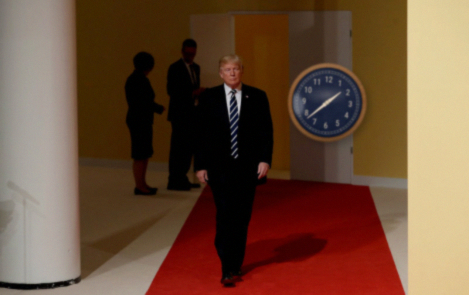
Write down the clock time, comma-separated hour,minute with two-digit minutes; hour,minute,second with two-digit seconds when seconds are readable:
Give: 1,38
